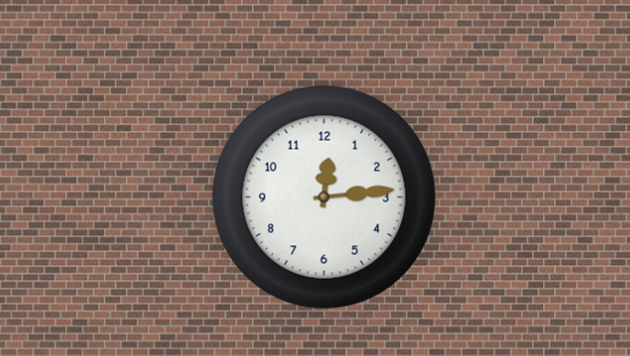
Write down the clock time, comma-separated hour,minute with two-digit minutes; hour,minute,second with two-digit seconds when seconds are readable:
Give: 12,14
